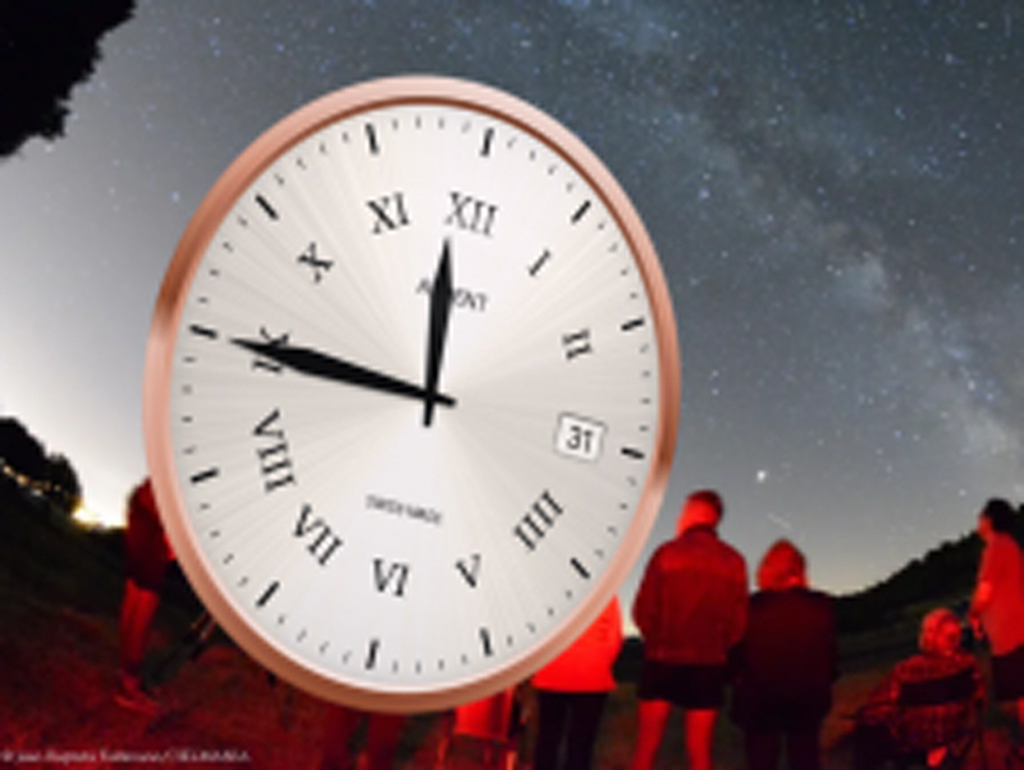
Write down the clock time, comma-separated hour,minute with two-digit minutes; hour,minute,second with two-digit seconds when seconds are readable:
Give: 11,45
